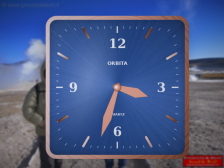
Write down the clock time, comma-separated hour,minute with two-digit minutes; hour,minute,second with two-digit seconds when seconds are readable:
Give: 3,33
